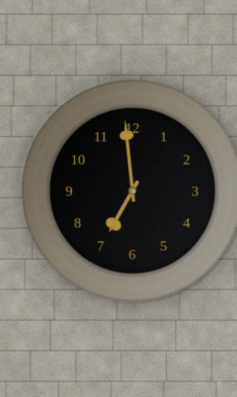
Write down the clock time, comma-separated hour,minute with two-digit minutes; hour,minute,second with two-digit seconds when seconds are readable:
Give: 6,59
